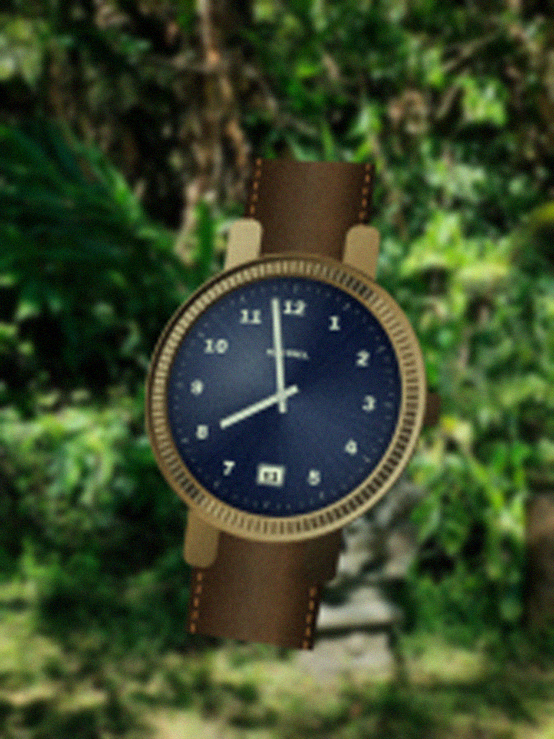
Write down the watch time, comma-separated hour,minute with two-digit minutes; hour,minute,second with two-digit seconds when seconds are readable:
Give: 7,58
